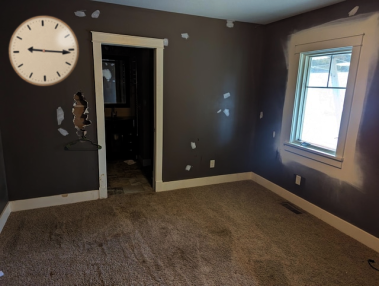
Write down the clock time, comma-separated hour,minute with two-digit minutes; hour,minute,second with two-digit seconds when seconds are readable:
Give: 9,16
